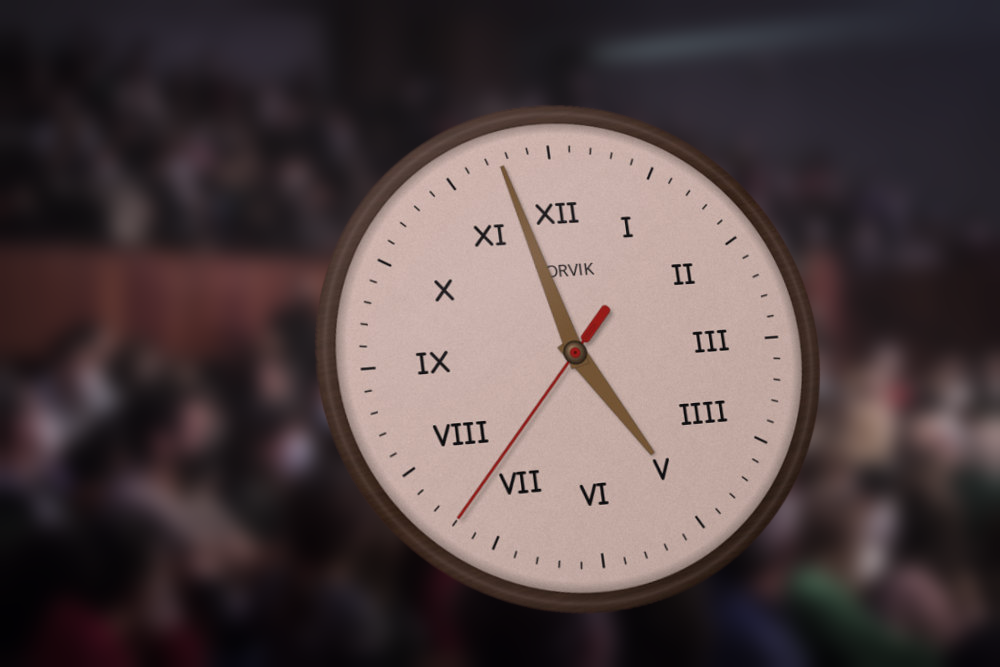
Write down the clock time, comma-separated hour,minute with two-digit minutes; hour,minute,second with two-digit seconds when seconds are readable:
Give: 4,57,37
